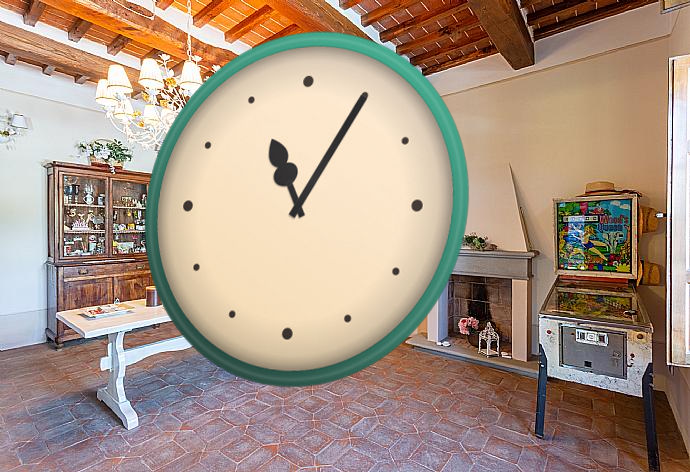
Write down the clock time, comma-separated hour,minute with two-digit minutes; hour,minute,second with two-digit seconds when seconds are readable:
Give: 11,05
